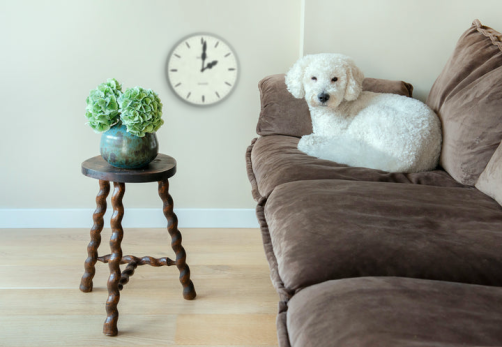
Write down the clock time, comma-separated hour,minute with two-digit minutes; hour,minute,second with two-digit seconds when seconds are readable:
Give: 2,01
